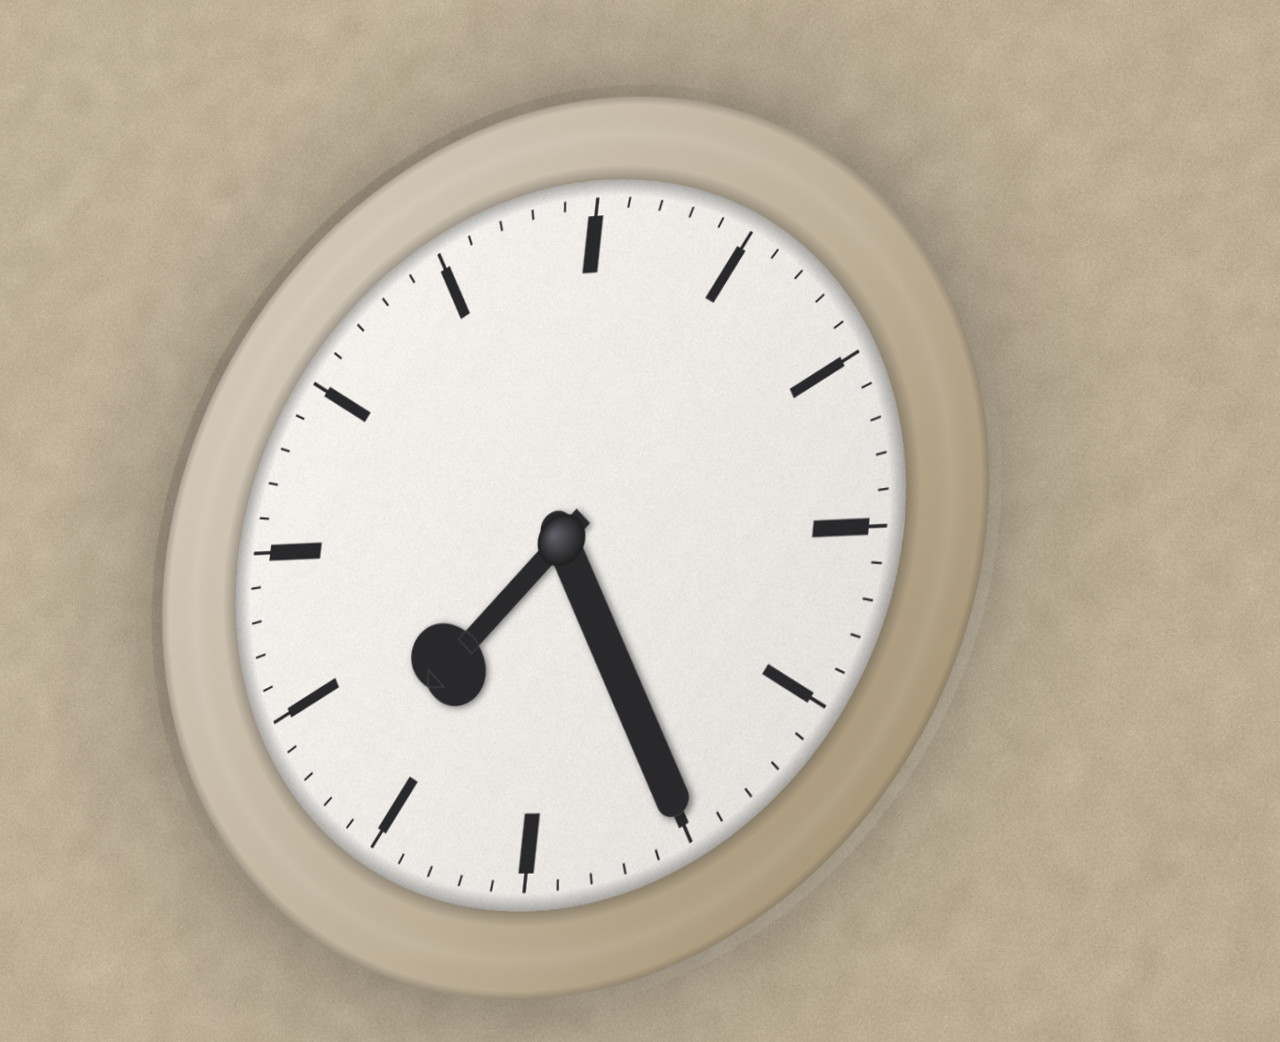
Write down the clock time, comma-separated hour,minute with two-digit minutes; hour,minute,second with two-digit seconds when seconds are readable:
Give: 7,25
